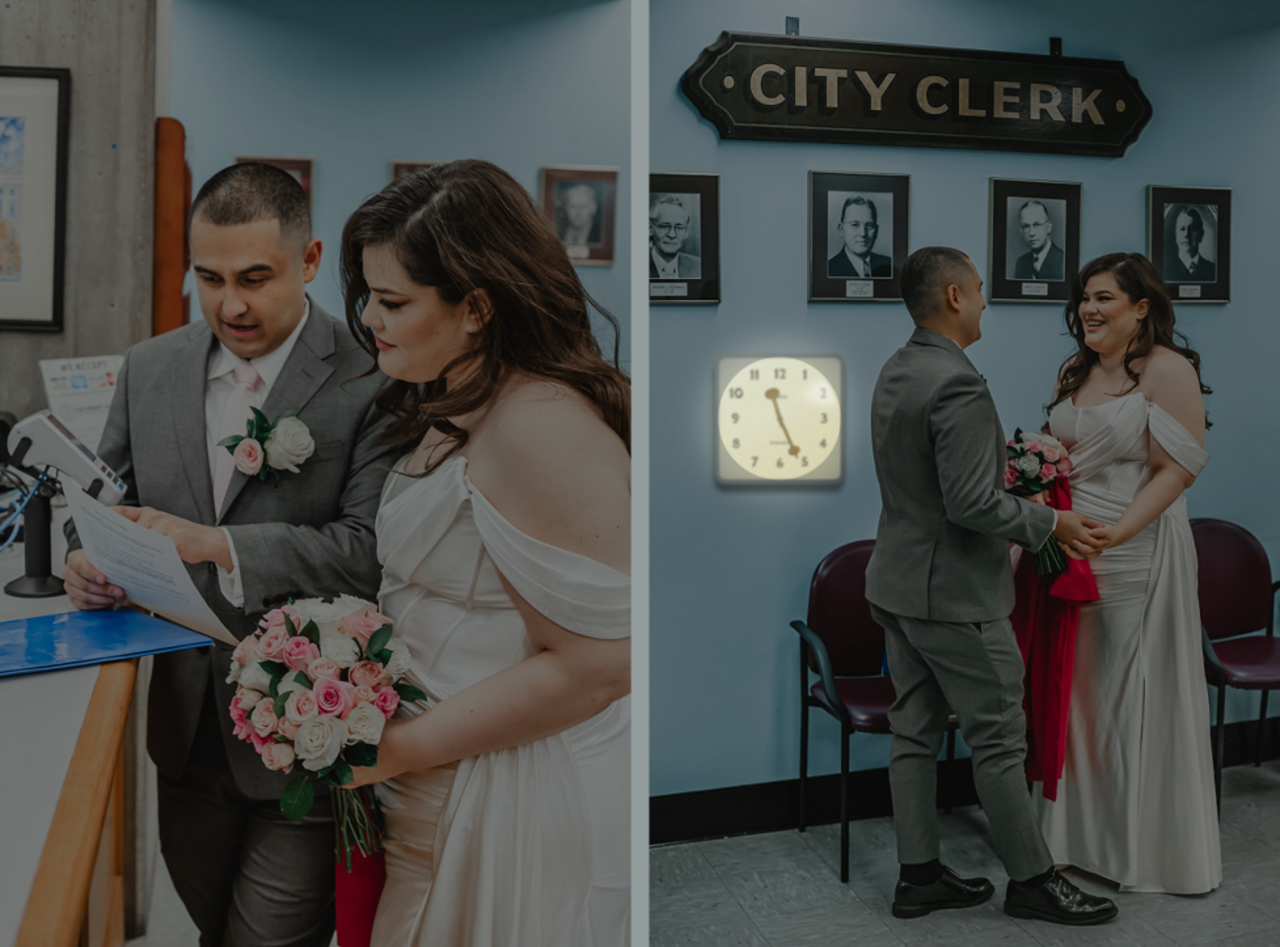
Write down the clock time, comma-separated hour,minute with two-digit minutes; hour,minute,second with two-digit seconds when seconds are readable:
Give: 11,26
